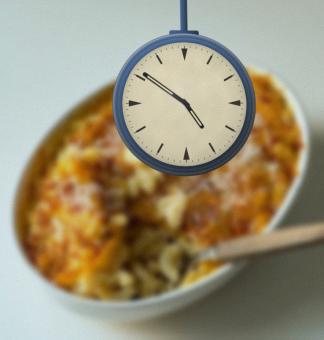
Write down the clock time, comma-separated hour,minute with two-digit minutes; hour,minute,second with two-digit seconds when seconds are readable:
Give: 4,51
